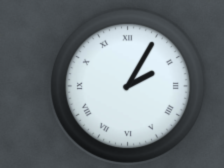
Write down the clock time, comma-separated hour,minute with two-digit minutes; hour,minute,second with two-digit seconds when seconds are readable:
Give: 2,05
